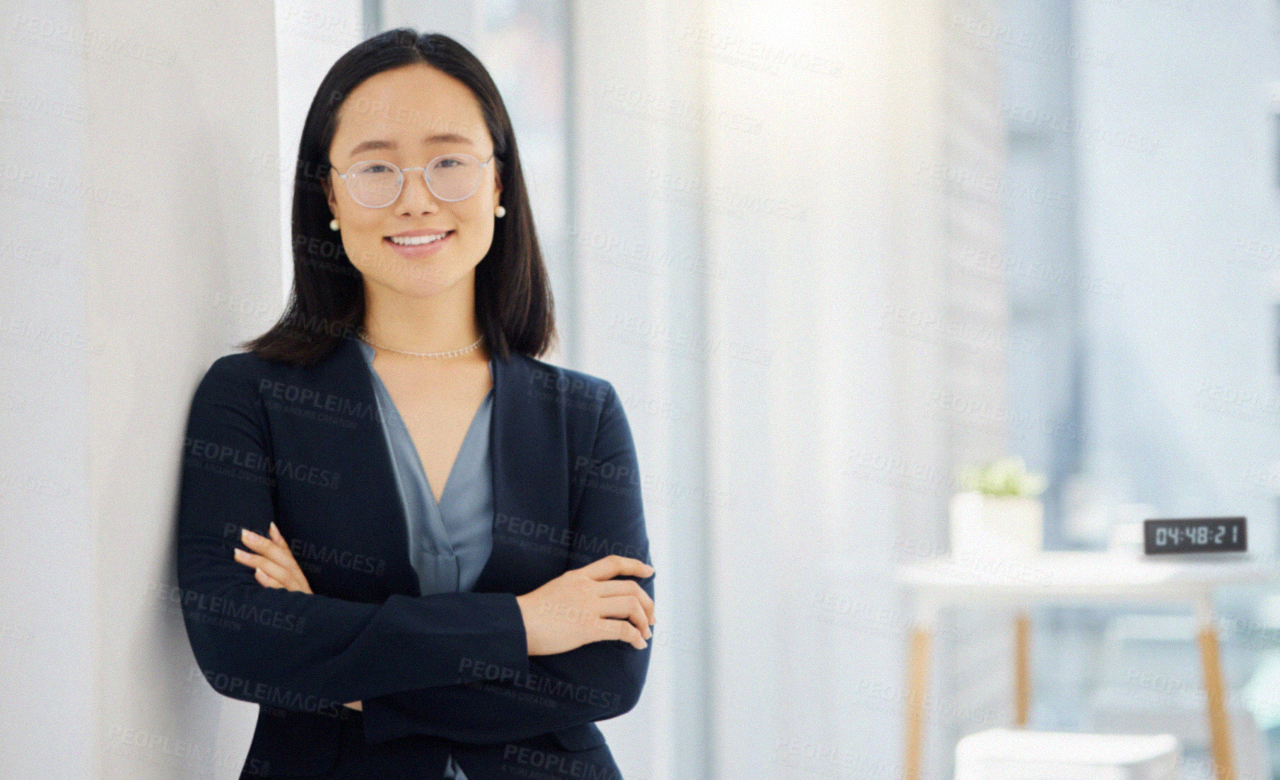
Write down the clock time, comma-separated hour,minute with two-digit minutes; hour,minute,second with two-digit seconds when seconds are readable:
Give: 4,48,21
